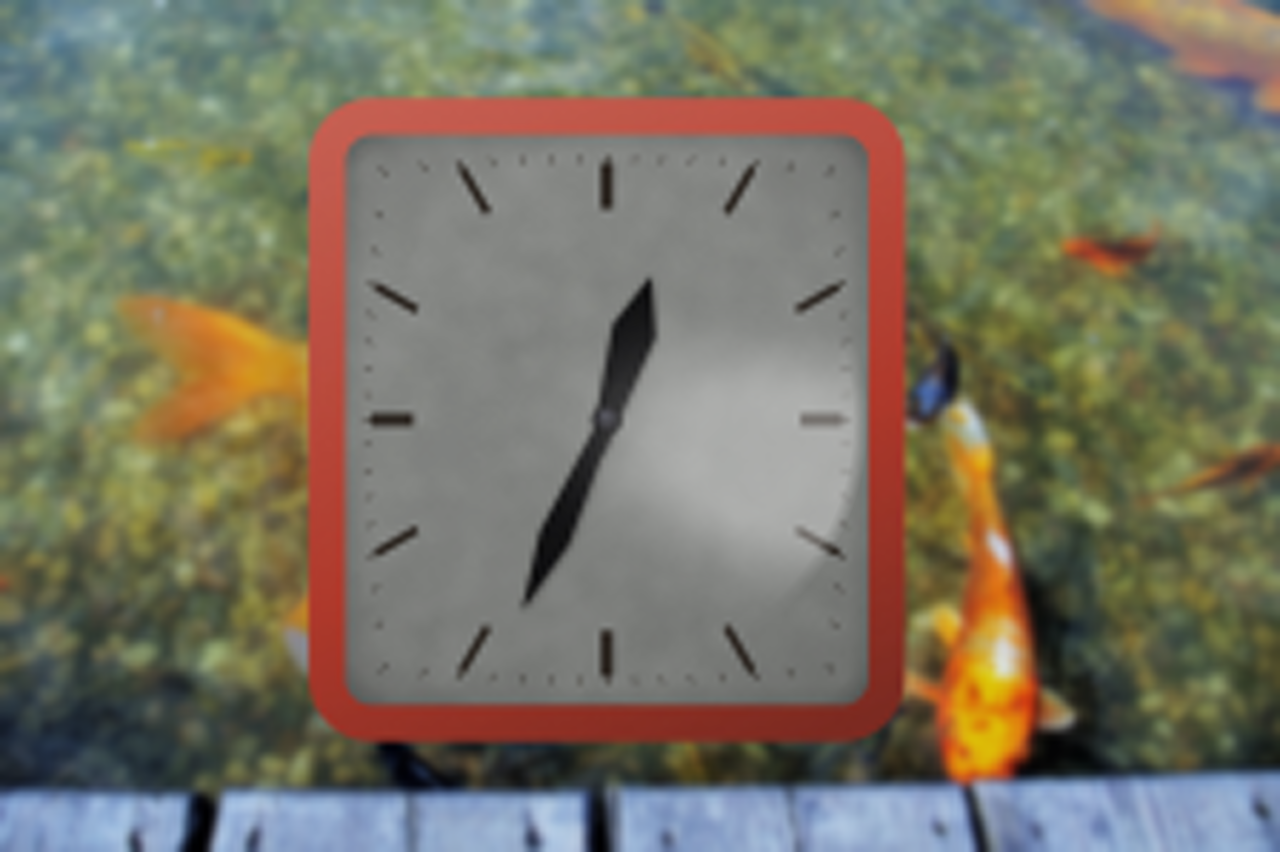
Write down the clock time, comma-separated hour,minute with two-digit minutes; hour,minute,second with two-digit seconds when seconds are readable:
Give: 12,34
